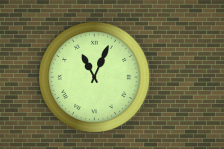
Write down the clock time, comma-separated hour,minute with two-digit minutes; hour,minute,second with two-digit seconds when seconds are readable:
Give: 11,04
